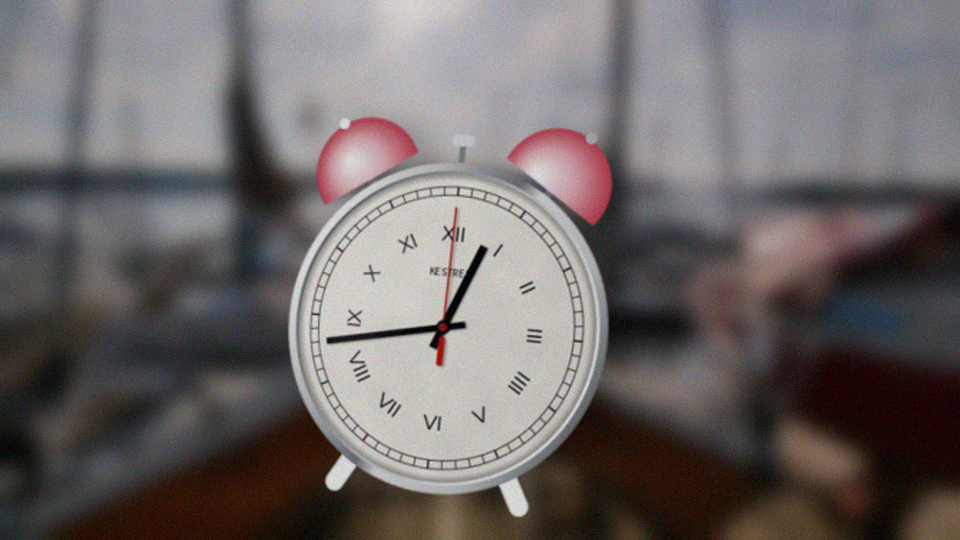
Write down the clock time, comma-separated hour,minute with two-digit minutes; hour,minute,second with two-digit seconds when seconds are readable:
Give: 12,43,00
